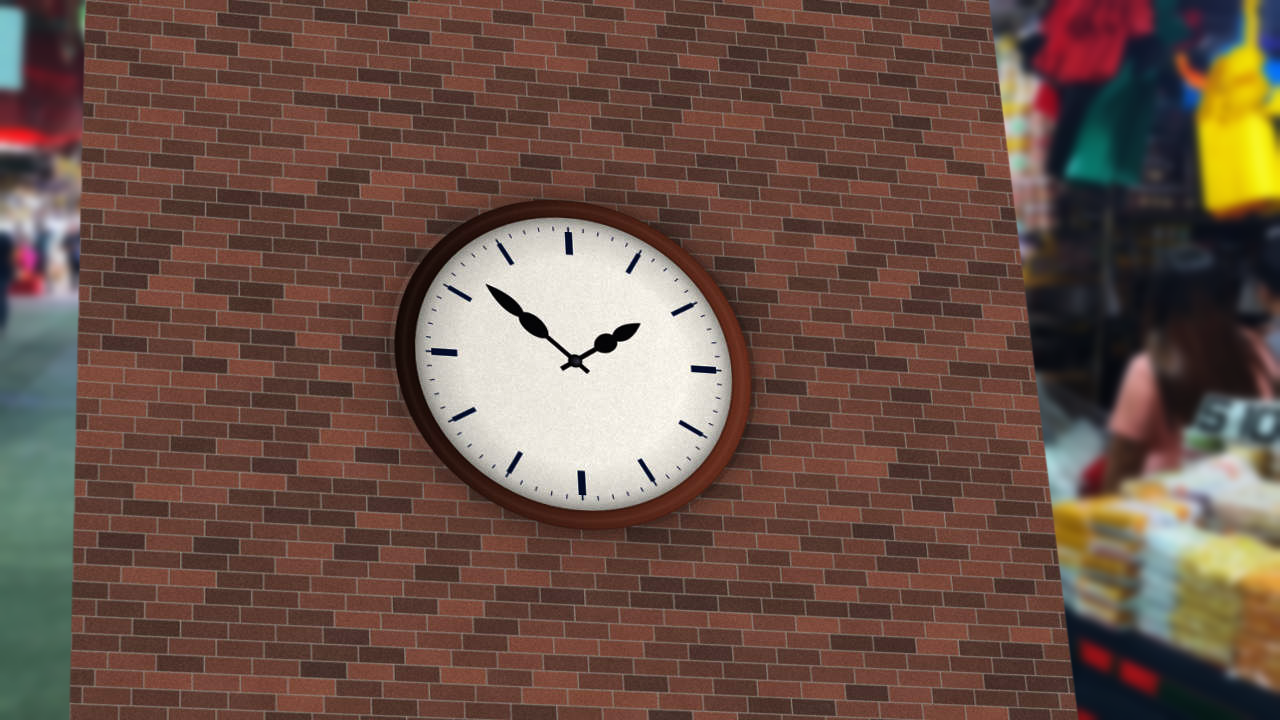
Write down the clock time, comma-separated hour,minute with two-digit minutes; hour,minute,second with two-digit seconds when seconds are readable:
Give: 1,52
